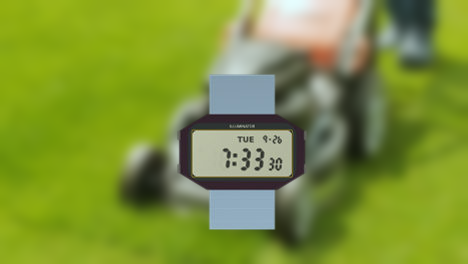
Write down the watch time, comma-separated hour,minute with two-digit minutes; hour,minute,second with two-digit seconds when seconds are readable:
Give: 7,33,30
